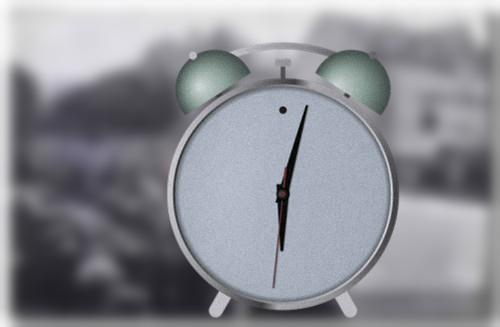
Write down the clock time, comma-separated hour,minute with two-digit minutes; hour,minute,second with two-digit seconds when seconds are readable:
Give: 6,02,31
